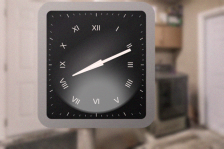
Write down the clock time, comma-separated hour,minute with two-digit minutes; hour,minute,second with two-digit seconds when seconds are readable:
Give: 8,11
